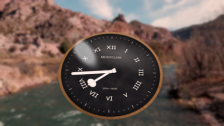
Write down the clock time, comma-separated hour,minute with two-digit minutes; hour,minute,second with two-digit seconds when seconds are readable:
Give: 7,44
